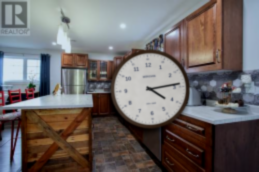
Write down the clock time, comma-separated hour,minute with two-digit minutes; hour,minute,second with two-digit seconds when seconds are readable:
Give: 4,14
